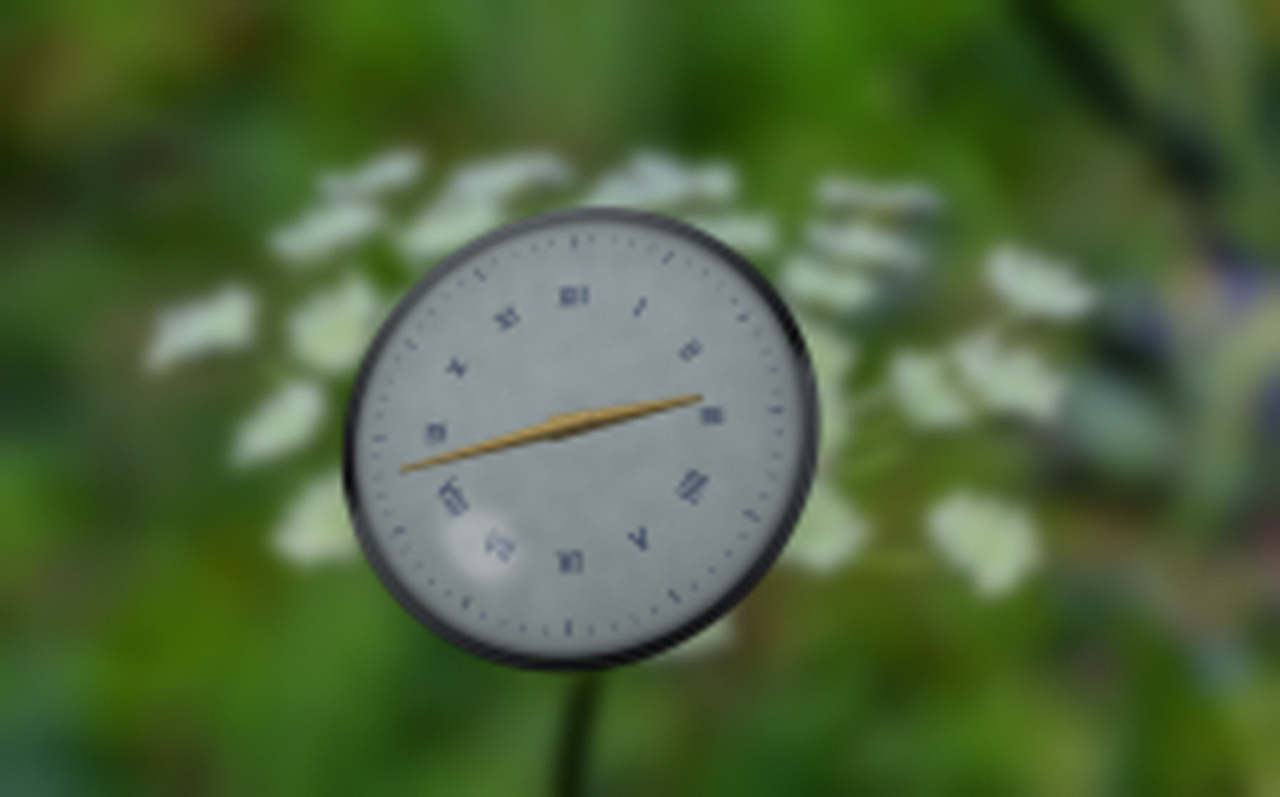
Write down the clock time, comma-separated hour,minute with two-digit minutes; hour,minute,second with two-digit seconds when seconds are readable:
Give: 2,43
